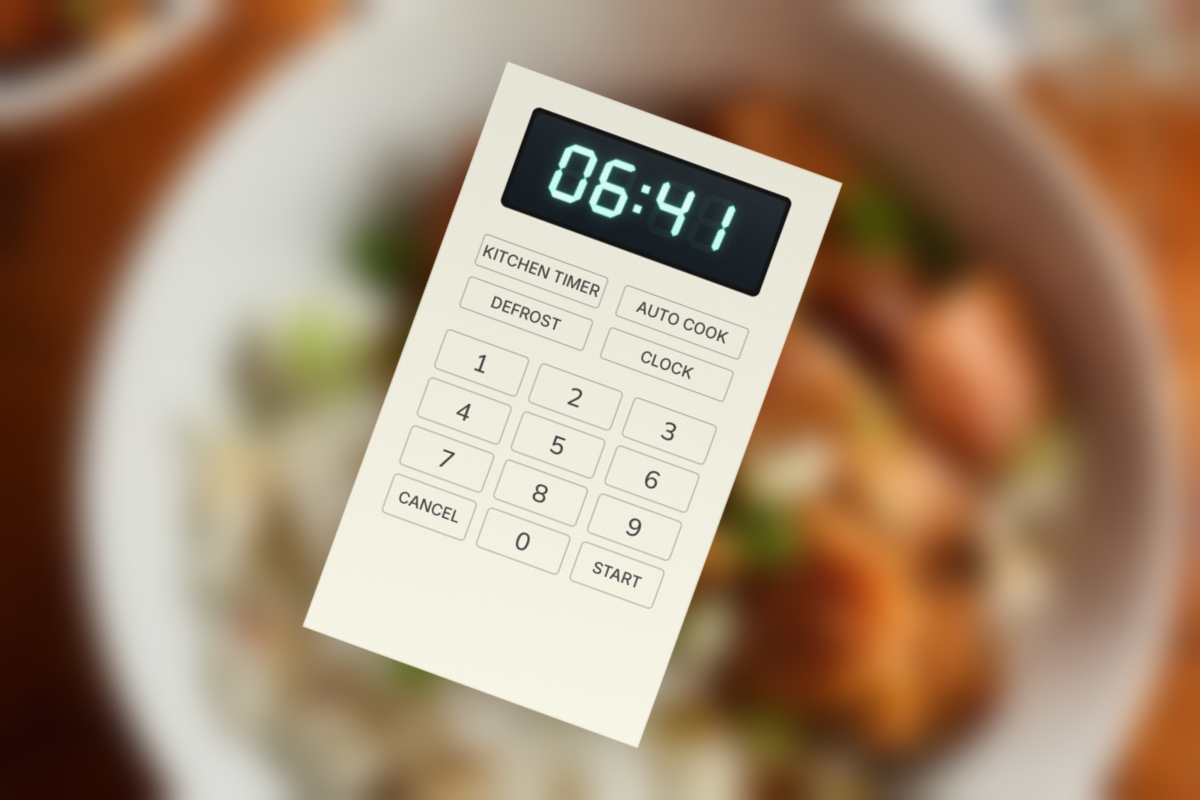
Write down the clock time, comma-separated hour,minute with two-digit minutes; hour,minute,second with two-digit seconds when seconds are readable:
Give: 6,41
